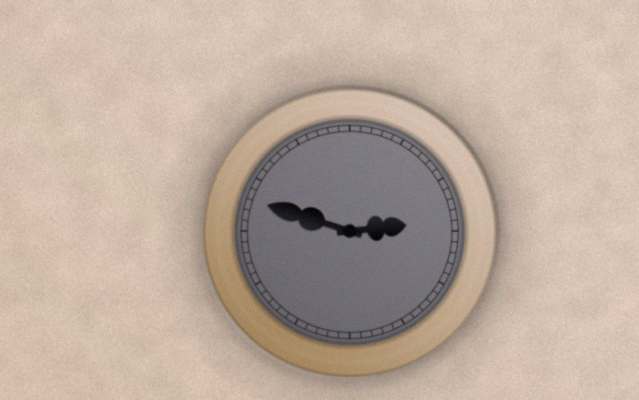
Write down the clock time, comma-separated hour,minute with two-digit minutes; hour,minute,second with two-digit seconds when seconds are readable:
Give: 2,48
